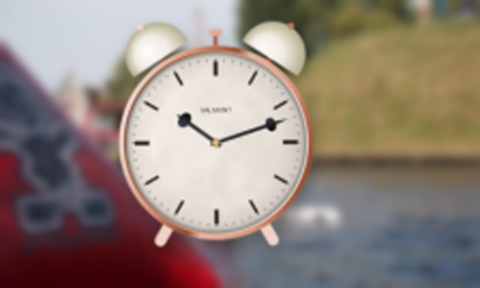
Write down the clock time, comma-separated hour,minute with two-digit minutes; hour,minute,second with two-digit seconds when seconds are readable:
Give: 10,12
